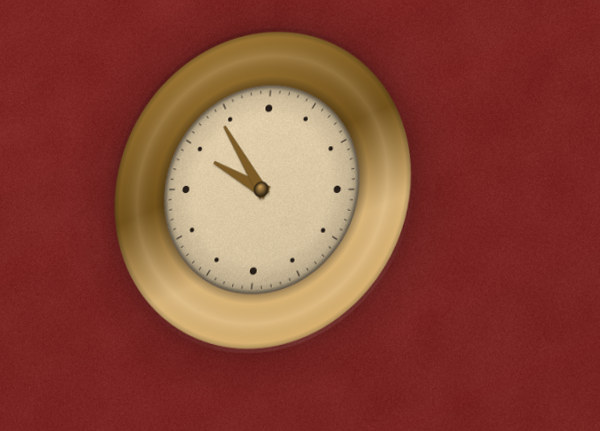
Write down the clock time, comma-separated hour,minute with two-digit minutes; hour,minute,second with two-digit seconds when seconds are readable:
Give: 9,54
